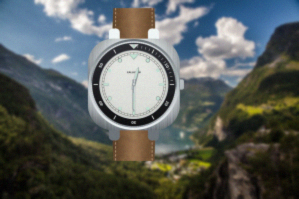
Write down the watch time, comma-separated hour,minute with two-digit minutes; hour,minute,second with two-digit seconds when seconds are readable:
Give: 12,30
